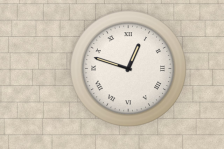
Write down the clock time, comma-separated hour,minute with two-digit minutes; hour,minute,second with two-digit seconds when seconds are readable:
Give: 12,48
